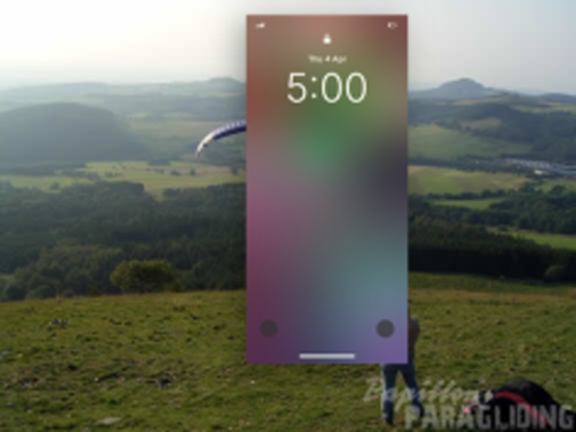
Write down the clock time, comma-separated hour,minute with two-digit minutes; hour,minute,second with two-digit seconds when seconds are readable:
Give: 5,00
